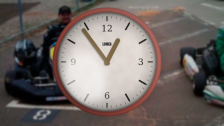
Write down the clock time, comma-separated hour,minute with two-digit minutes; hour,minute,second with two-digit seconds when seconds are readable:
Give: 12,54
